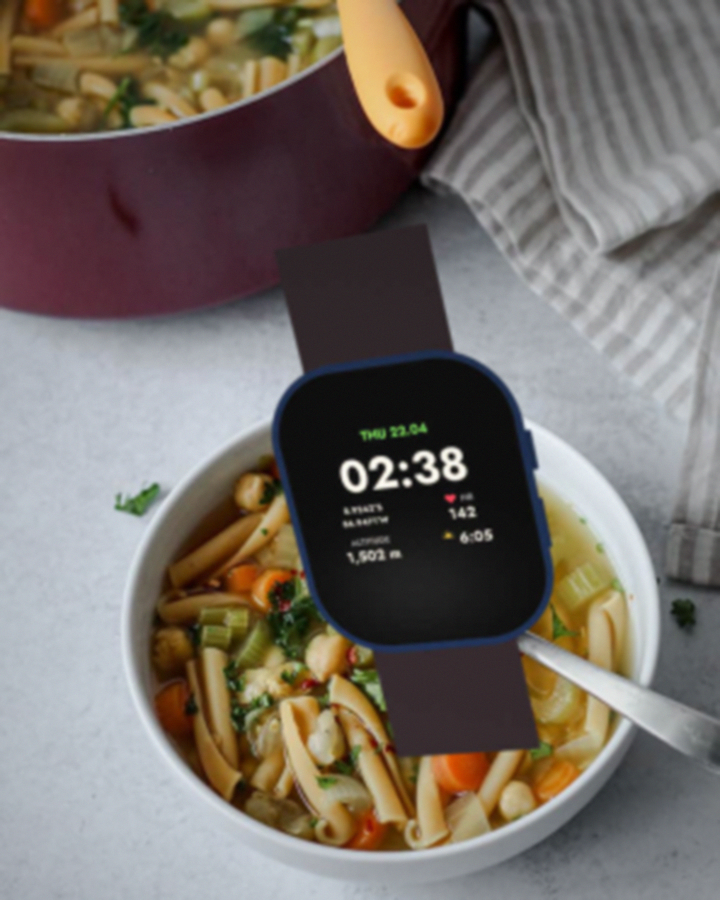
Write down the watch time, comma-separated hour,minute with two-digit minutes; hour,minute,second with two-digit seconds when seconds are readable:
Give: 2,38
